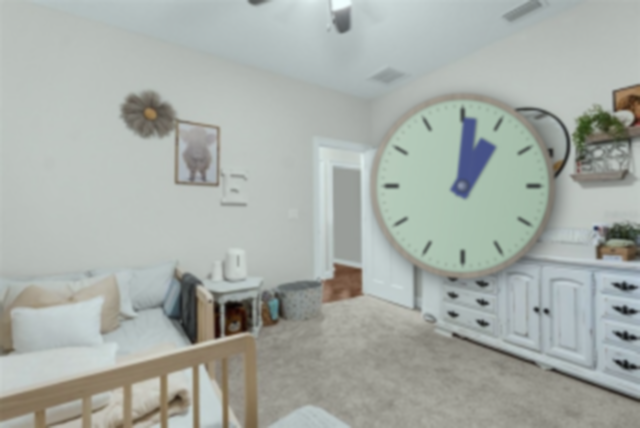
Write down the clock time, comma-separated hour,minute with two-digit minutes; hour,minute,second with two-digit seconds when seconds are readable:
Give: 1,01
